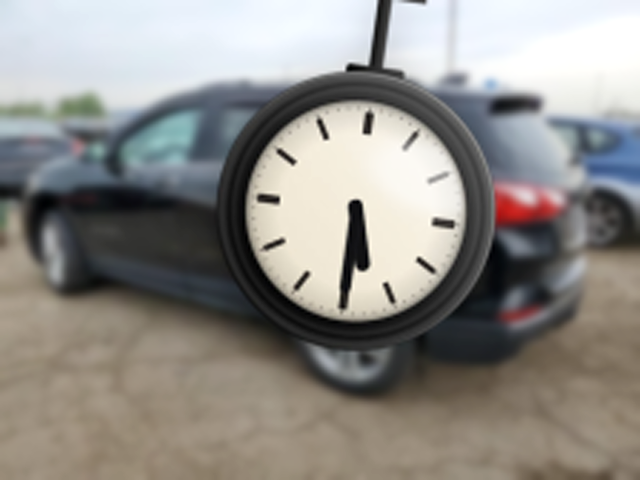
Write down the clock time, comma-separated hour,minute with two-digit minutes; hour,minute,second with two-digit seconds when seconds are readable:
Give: 5,30
